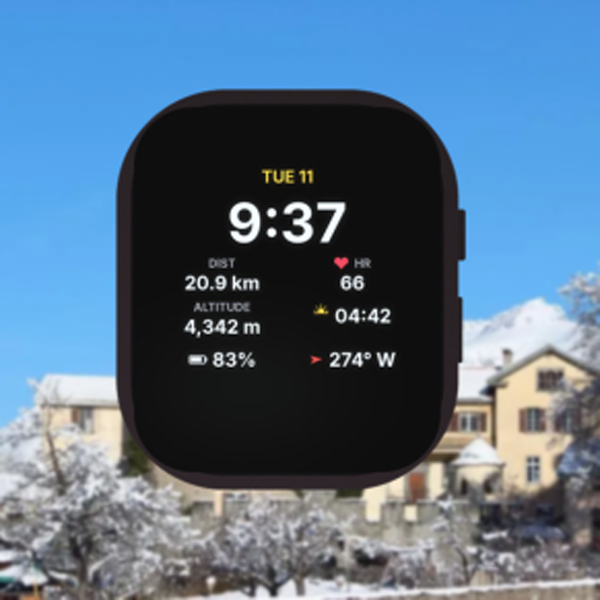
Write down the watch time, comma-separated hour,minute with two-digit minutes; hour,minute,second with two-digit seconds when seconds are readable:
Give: 9,37
